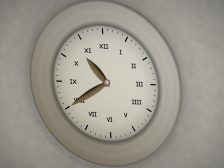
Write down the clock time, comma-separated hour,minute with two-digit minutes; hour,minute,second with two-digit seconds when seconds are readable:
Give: 10,40
